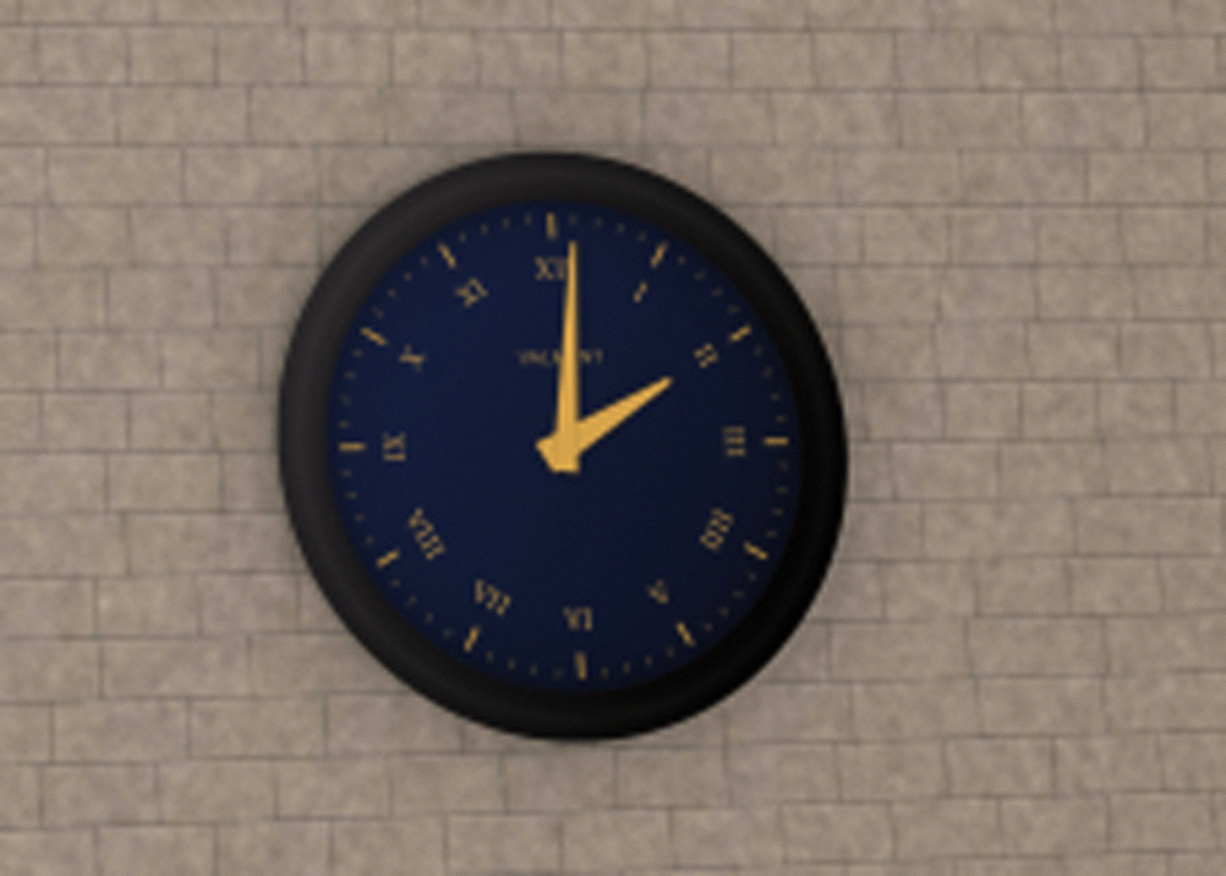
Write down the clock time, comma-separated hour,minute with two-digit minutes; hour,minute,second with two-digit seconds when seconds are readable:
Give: 2,01
